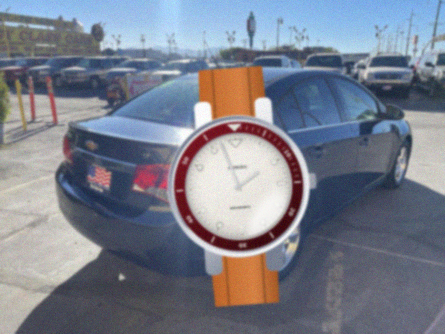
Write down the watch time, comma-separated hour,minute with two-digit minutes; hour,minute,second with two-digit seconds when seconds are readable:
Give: 1,57
